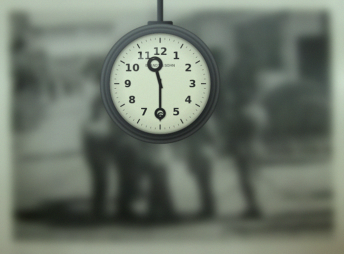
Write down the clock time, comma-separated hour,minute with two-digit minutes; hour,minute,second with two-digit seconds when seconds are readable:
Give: 11,30
